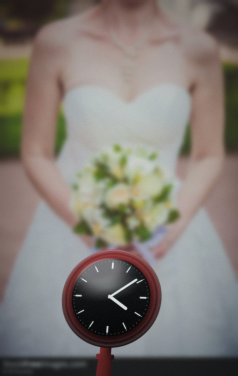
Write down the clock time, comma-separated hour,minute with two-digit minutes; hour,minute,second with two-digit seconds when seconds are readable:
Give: 4,09
